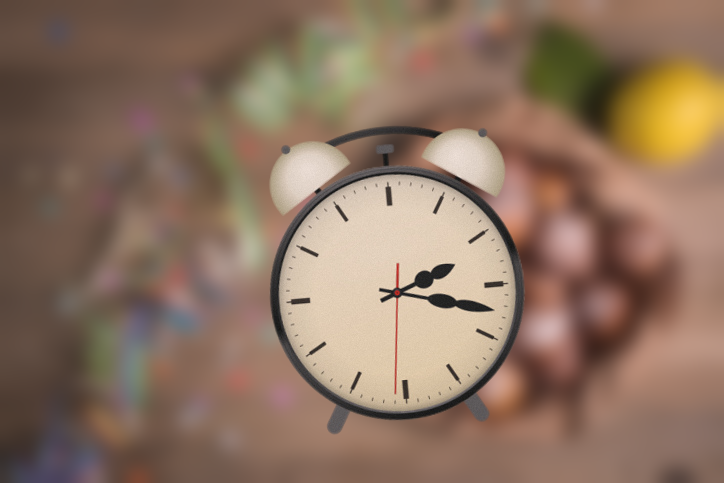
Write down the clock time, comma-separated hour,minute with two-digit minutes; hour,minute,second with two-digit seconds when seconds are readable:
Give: 2,17,31
